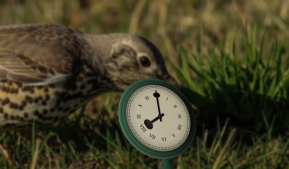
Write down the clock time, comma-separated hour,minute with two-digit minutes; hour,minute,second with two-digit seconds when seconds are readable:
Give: 8,00
